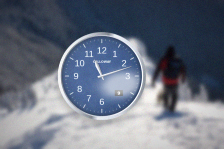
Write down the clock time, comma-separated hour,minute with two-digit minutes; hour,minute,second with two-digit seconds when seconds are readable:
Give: 11,12
